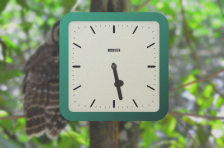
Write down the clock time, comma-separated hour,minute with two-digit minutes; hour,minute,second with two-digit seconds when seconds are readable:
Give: 5,28
